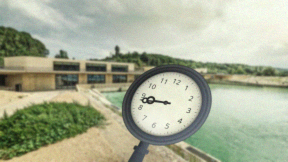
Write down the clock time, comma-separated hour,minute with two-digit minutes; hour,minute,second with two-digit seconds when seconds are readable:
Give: 8,43
